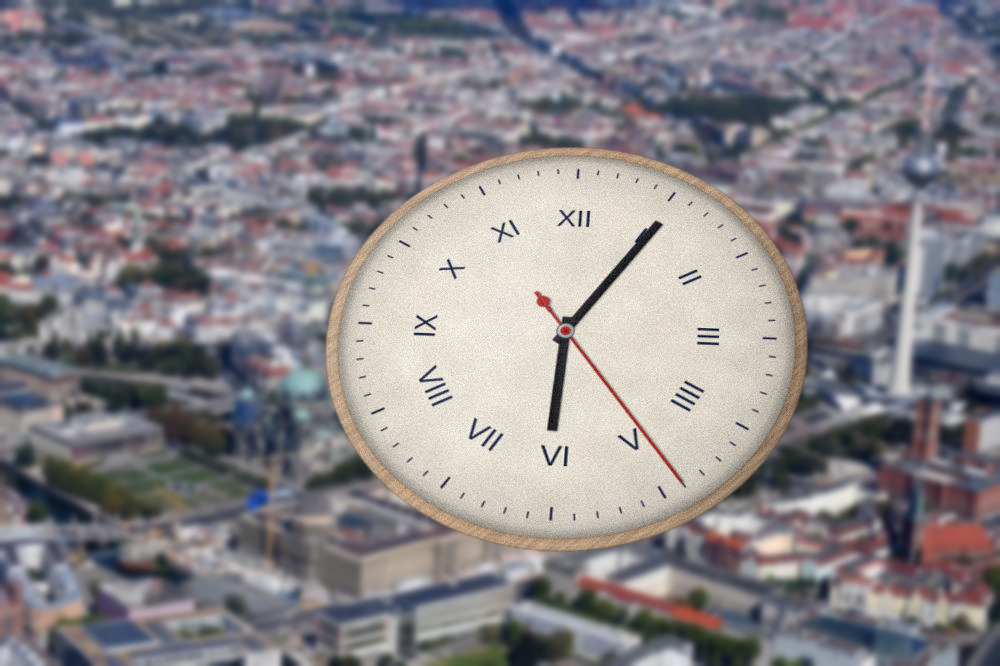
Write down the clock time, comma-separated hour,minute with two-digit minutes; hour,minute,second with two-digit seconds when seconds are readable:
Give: 6,05,24
